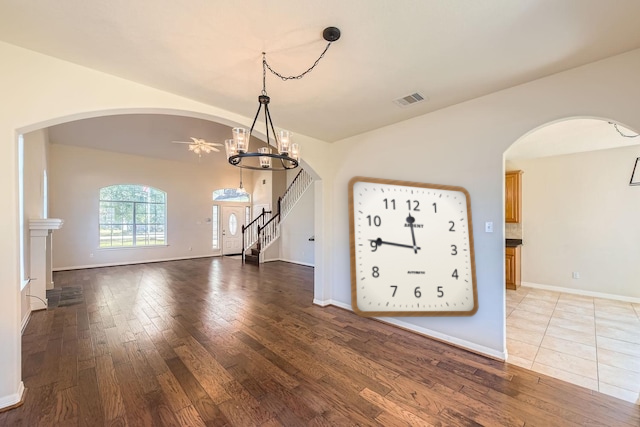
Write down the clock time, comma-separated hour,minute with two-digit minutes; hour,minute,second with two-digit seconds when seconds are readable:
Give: 11,46
